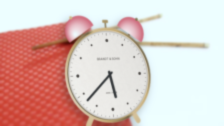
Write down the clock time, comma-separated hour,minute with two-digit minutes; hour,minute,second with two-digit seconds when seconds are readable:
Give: 5,38
